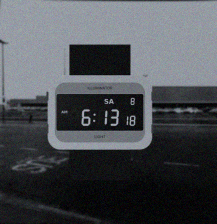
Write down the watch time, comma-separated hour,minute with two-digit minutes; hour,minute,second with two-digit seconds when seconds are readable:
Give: 6,13,18
